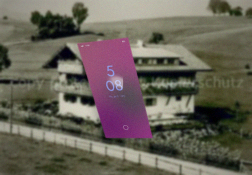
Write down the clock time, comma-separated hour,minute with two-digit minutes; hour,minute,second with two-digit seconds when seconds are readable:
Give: 5,08
